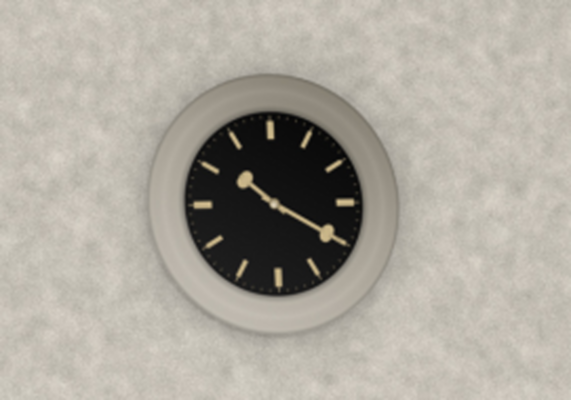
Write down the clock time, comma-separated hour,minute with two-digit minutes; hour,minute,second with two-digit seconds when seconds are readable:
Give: 10,20
